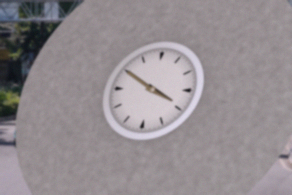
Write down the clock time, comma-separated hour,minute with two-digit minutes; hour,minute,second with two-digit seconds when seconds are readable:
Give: 3,50
